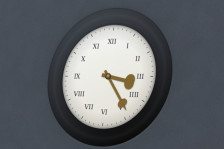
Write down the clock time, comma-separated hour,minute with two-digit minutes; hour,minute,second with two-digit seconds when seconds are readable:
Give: 3,24
